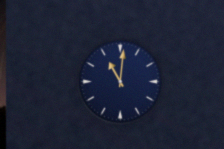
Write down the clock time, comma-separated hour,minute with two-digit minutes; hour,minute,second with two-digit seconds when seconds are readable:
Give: 11,01
